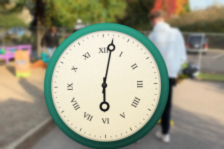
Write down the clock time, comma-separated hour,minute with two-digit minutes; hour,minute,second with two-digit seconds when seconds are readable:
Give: 6,02
